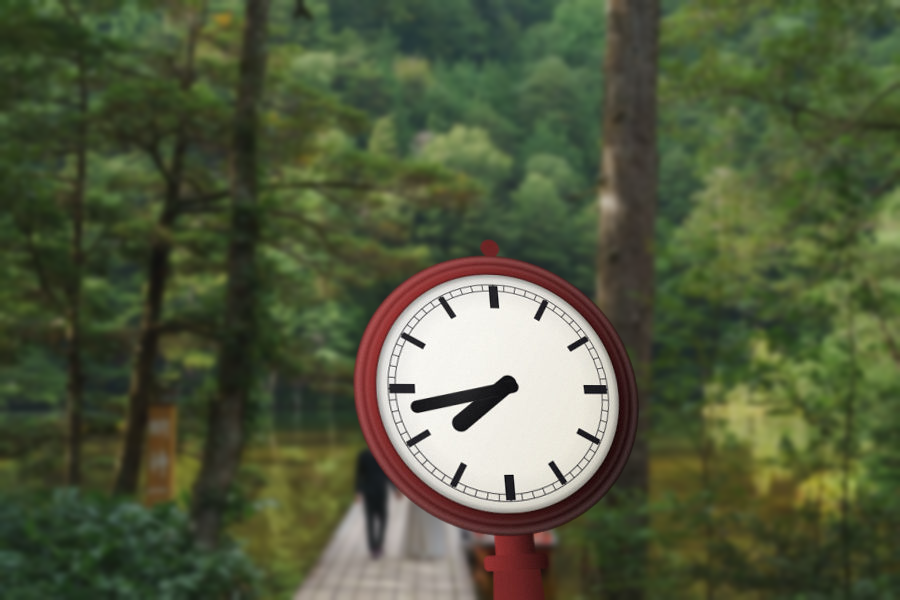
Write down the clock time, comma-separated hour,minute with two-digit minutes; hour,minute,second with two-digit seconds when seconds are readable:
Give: 7,43
